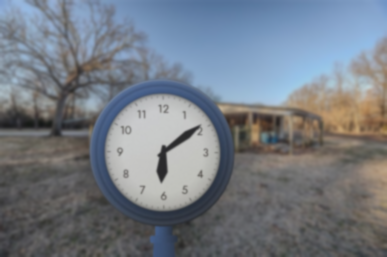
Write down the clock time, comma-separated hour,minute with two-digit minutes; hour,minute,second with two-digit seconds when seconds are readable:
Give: 6,09
